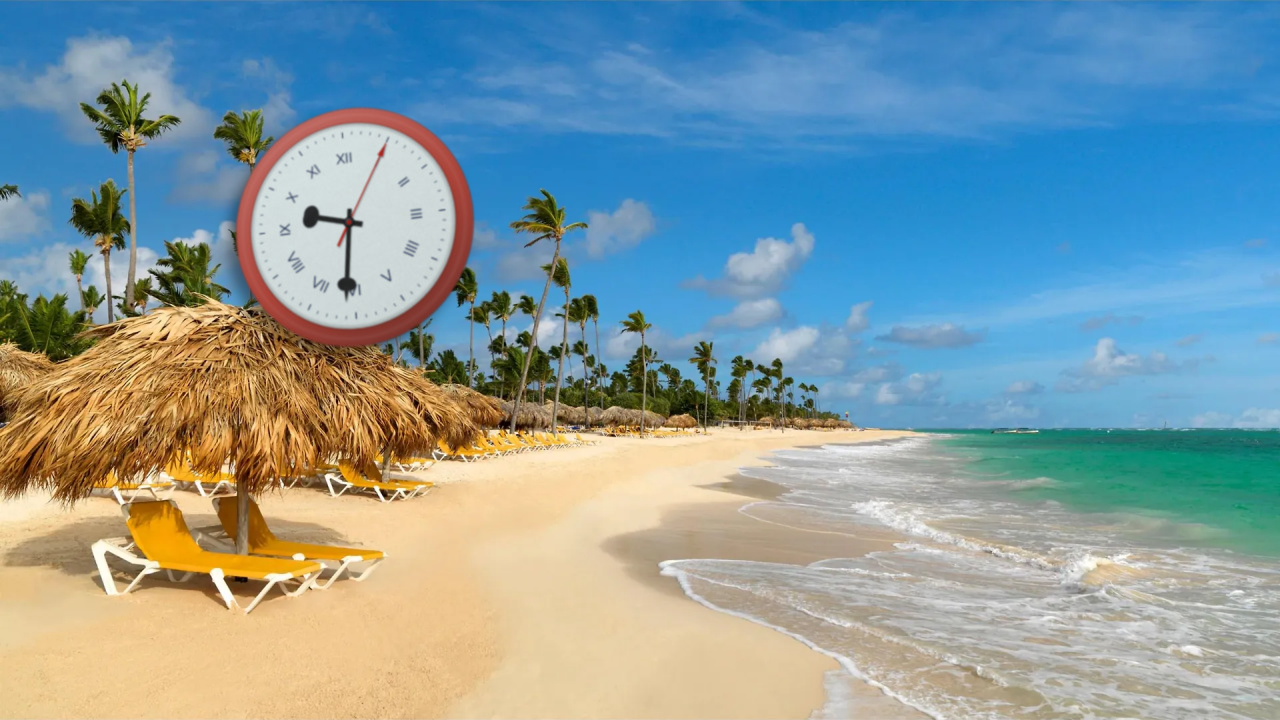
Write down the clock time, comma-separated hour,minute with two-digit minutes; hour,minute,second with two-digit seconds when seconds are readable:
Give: 9,31,05
